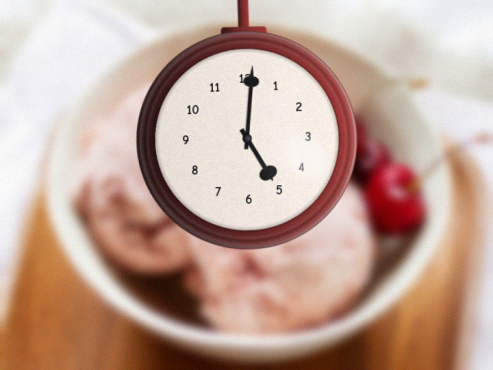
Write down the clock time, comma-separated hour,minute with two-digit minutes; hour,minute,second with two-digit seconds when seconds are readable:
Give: 5,01
